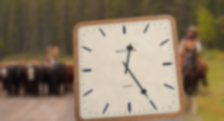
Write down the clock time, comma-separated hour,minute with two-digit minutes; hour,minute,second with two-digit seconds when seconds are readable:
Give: 12,25
